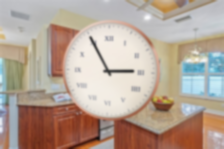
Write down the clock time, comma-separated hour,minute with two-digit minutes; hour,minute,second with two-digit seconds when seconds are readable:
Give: 2,55
